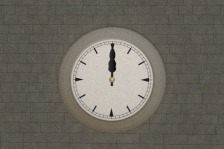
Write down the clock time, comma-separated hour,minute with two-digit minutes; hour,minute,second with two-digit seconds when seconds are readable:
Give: 12,00
